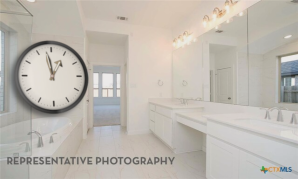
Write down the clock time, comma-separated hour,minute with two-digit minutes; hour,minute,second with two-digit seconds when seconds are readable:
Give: 12,58
